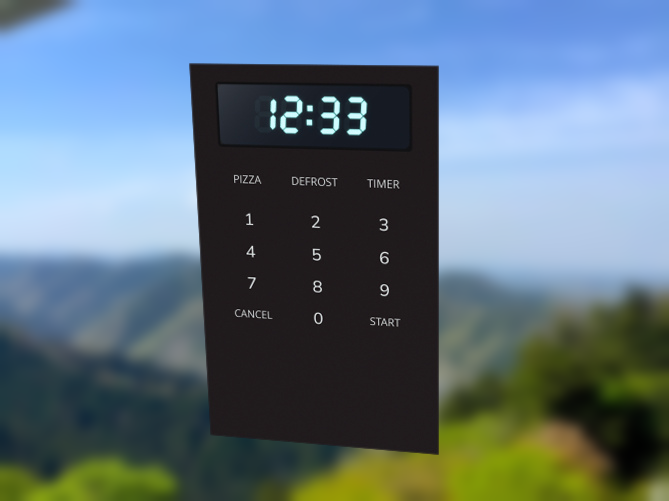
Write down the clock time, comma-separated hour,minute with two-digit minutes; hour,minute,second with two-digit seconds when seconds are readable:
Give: 12,33
